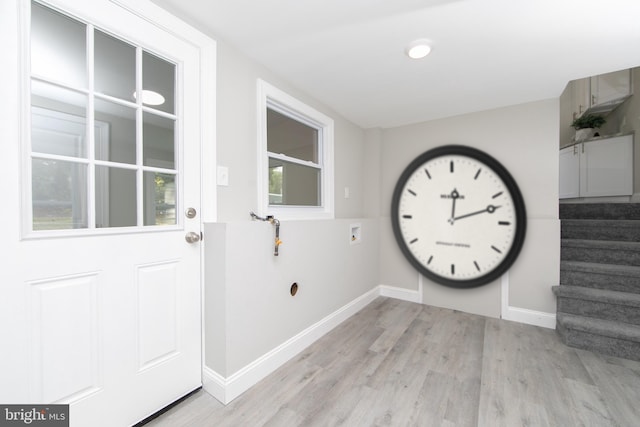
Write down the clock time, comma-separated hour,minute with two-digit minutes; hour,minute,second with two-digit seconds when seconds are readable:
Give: 12,12
